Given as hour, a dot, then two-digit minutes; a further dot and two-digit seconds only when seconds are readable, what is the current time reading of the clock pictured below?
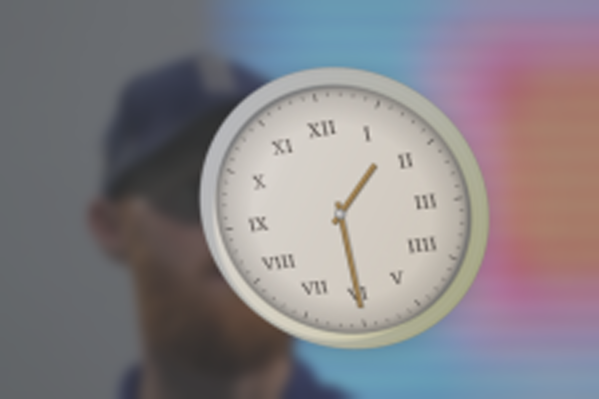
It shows 1.30
